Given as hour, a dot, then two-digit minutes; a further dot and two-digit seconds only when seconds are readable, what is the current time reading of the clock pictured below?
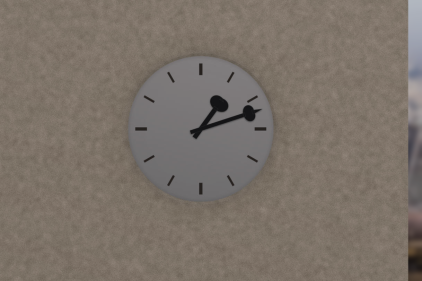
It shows 1.12
